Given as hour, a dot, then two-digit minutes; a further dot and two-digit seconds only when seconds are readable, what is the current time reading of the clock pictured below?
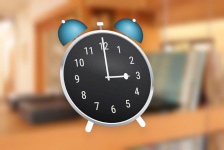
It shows 3.00
